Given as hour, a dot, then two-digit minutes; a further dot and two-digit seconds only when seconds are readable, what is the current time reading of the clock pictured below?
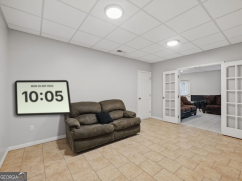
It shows 10.05
